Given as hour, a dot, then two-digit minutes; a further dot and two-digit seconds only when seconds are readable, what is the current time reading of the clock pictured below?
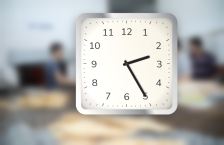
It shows 2.25
